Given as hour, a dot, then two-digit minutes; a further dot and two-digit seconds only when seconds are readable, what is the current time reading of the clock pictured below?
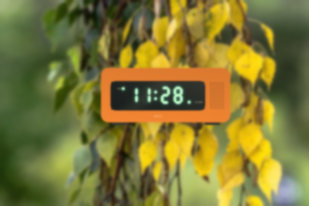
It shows 11.28
